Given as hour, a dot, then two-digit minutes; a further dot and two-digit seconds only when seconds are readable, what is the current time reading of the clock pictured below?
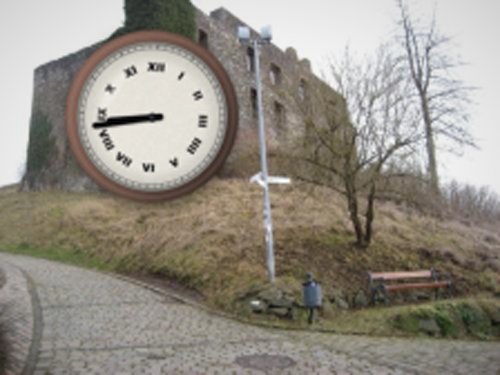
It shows 8.43
